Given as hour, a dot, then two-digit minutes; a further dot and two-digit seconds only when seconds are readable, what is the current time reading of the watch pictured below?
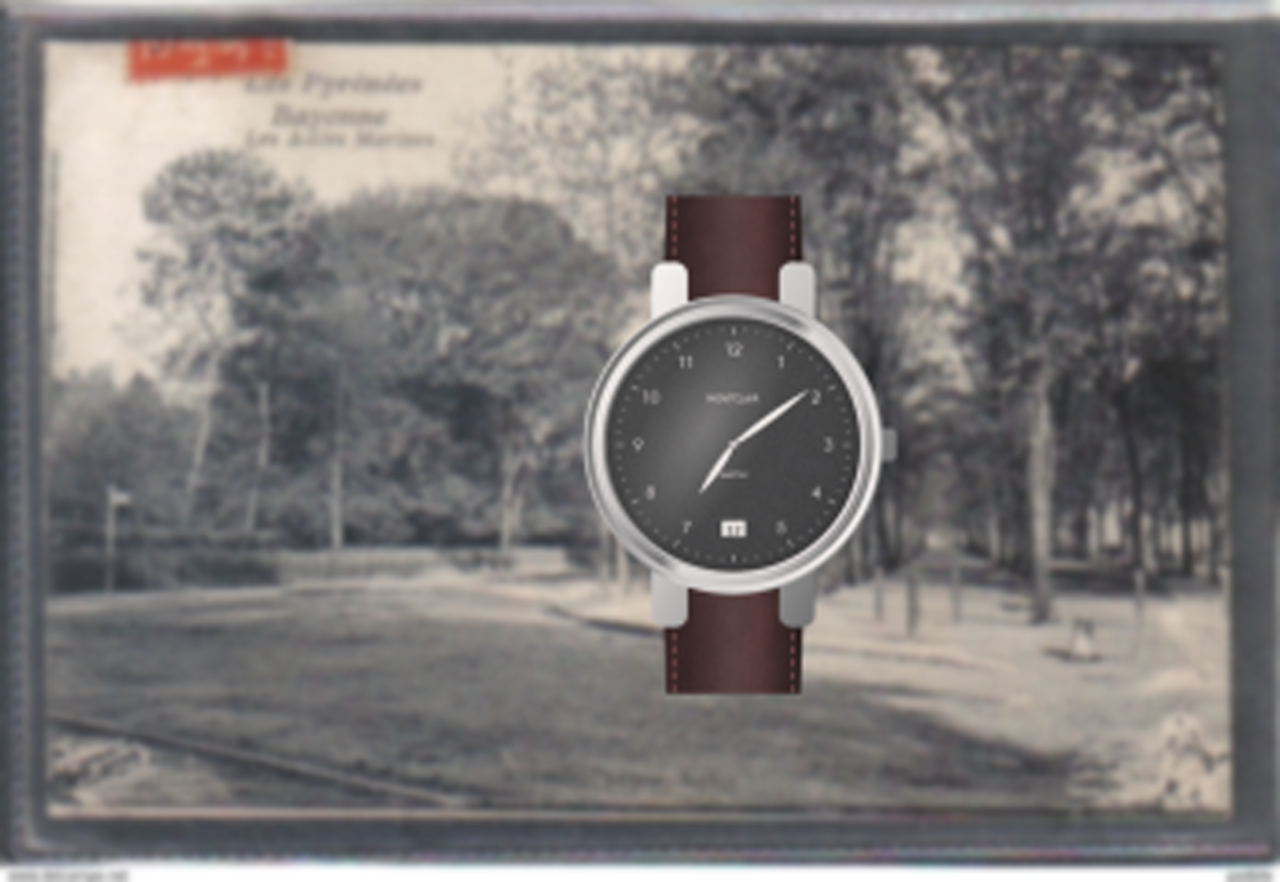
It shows 7.09
